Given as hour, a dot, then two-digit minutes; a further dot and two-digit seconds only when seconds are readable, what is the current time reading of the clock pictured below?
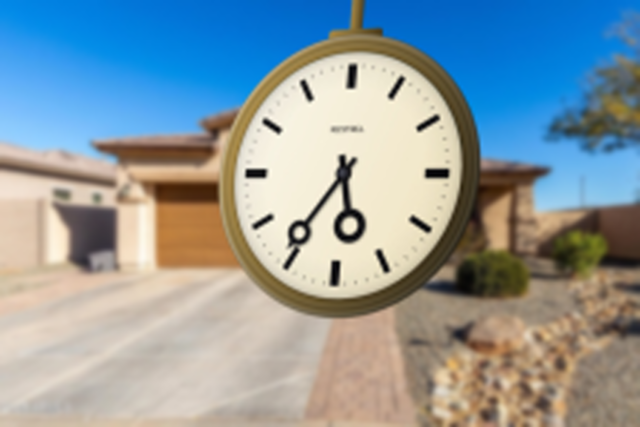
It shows 5.36
